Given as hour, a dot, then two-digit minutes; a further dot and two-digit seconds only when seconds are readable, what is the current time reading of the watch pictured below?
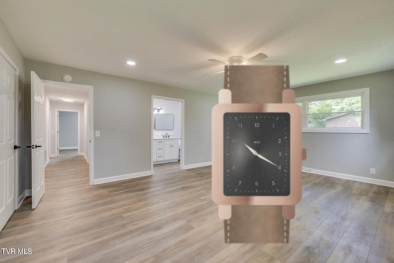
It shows 10.20
